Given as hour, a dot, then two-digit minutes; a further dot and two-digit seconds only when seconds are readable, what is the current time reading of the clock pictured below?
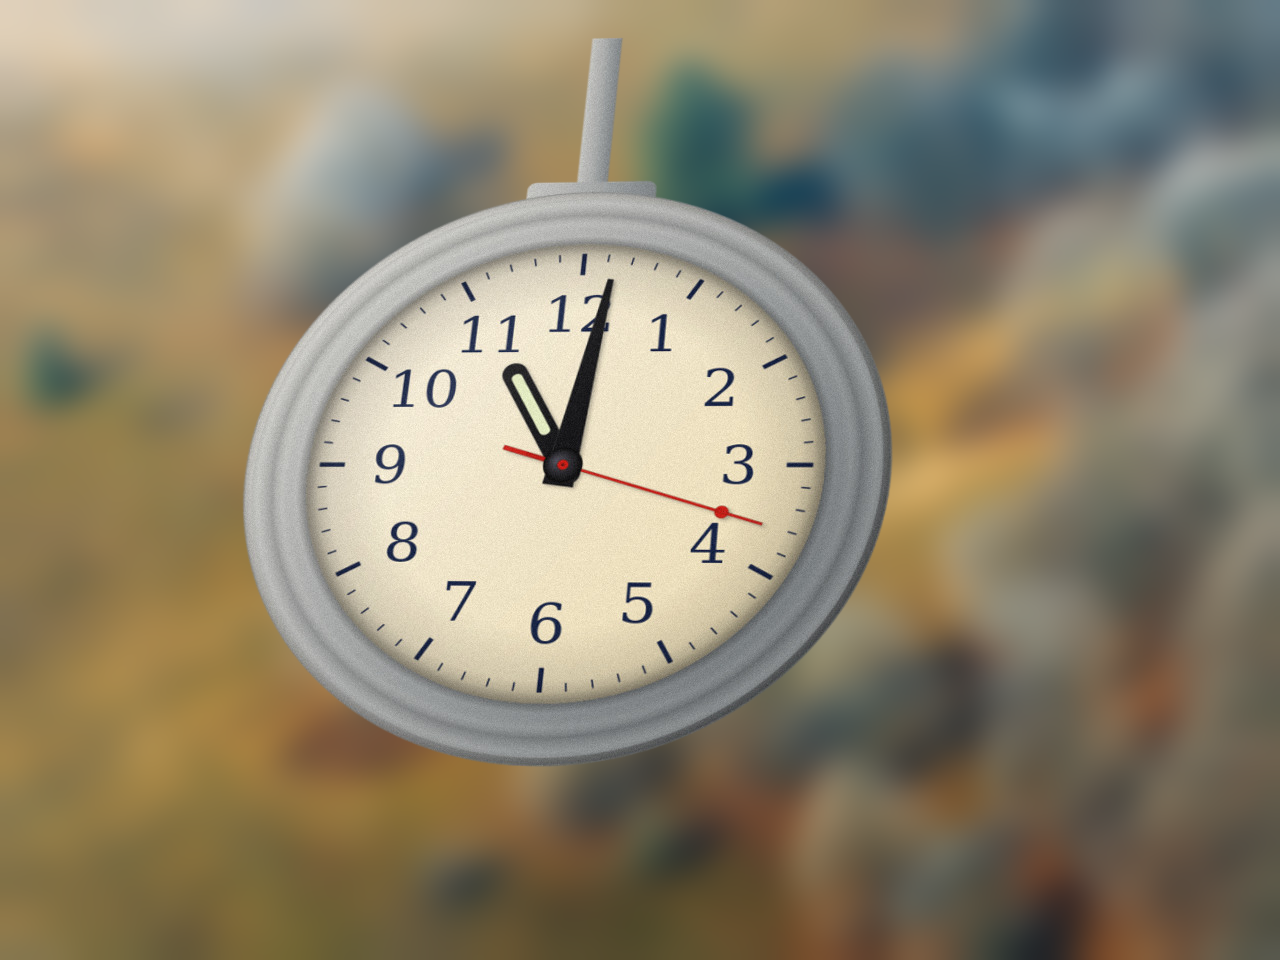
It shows 11.01.18
